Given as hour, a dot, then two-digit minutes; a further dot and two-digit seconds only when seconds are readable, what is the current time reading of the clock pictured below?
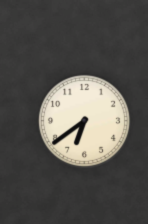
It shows 6.39
